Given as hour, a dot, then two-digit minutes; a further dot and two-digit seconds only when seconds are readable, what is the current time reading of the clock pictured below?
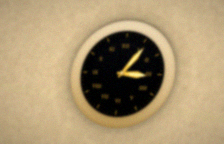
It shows 3.06
